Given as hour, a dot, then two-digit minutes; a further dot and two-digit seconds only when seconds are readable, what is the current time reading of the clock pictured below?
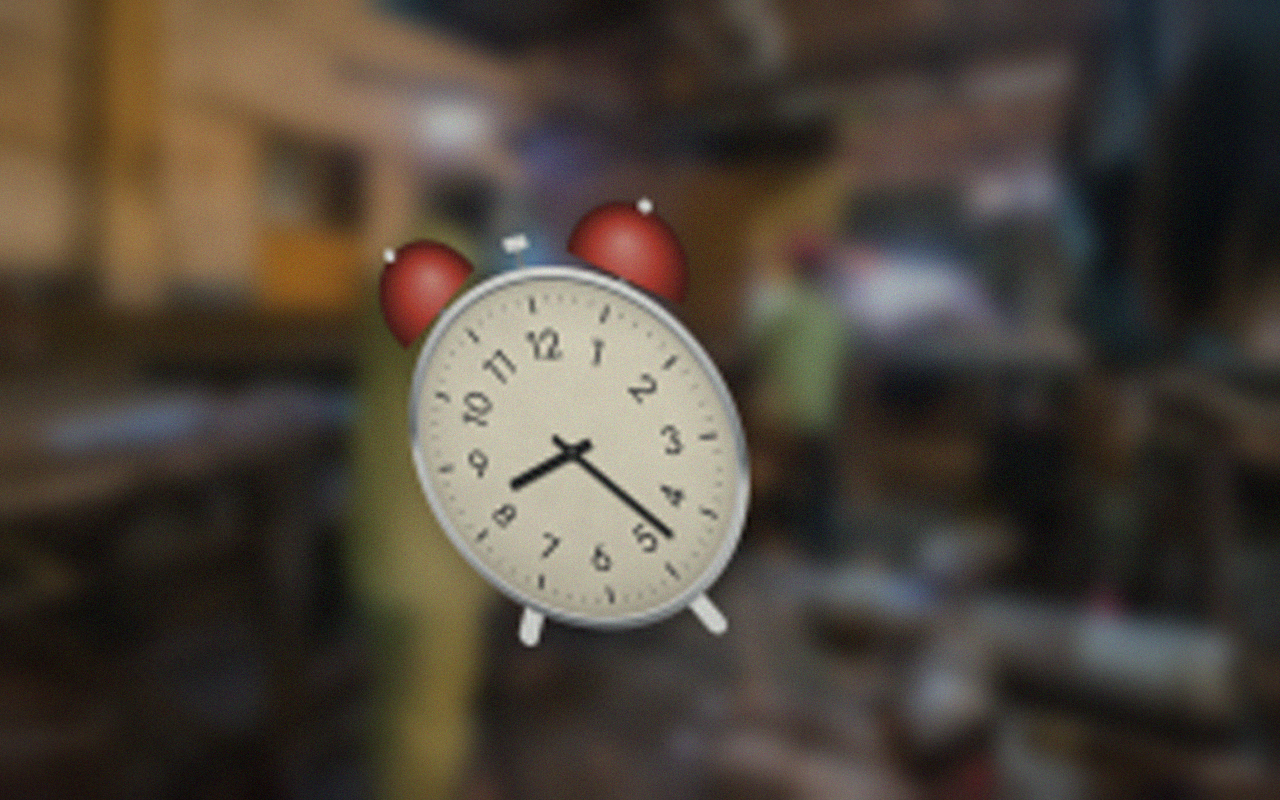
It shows 8.23
